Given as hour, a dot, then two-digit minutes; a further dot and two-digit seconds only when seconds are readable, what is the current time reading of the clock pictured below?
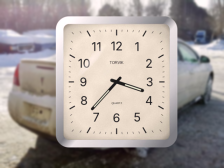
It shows 3.37
